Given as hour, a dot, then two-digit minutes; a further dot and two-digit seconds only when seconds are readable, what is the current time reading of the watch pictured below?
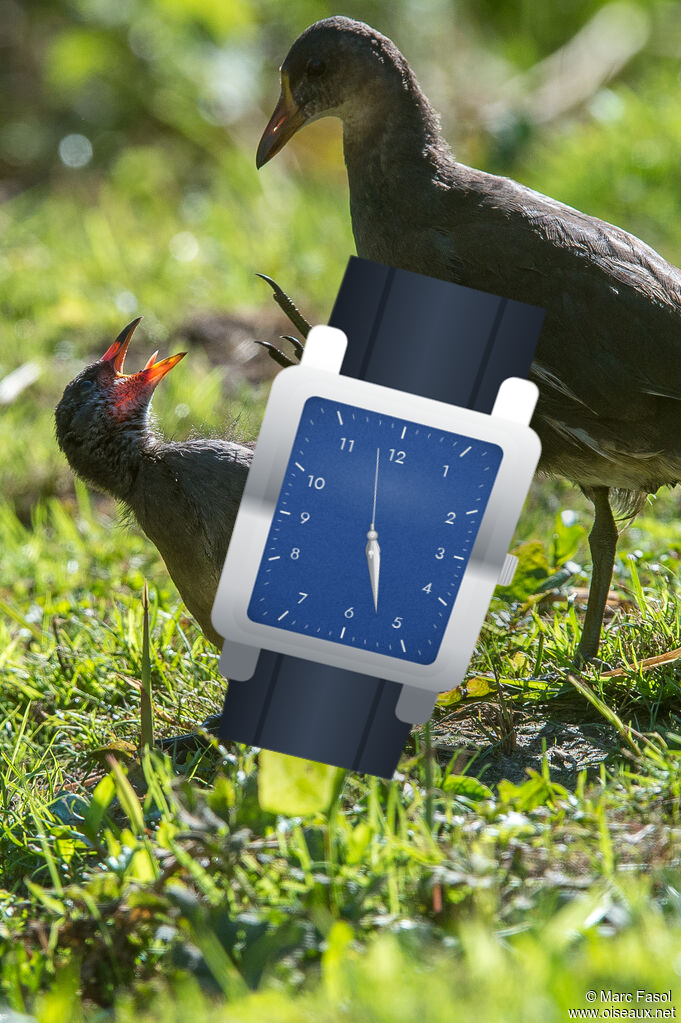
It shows 5.26.58
